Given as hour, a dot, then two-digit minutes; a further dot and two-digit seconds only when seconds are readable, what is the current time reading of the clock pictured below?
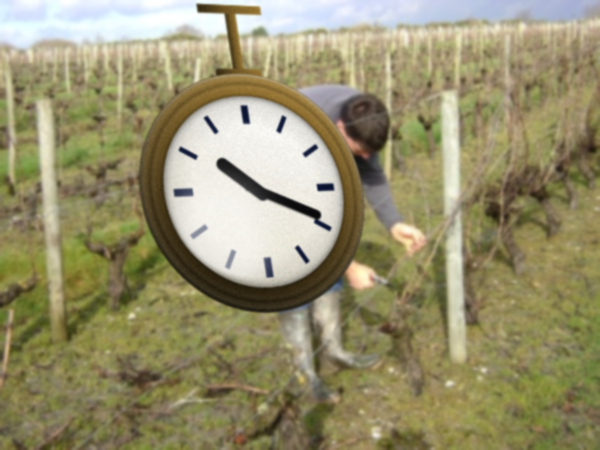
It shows 10.19
